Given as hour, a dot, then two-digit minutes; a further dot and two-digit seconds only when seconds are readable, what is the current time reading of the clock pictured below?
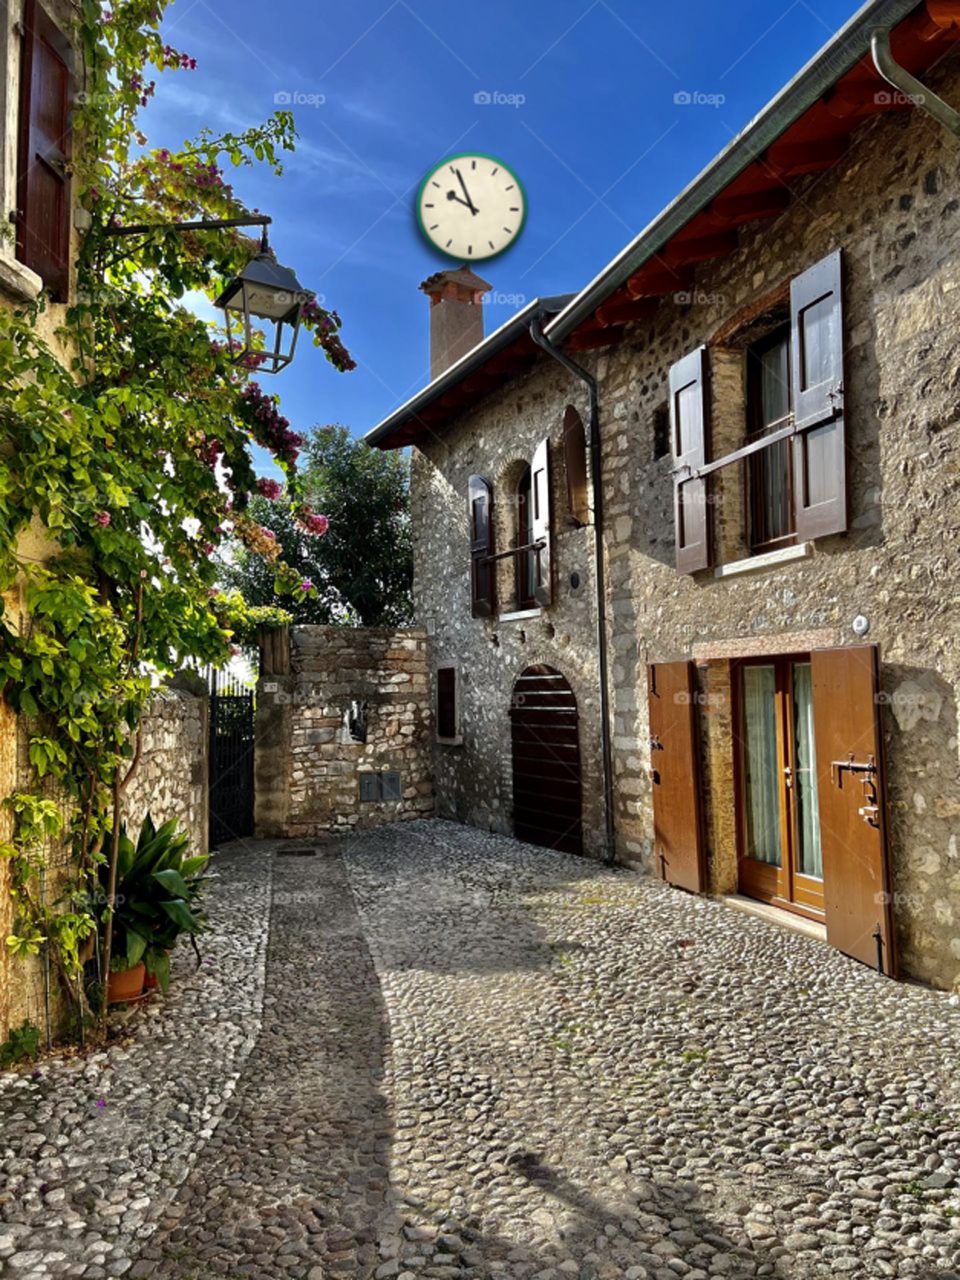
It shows 9.56
